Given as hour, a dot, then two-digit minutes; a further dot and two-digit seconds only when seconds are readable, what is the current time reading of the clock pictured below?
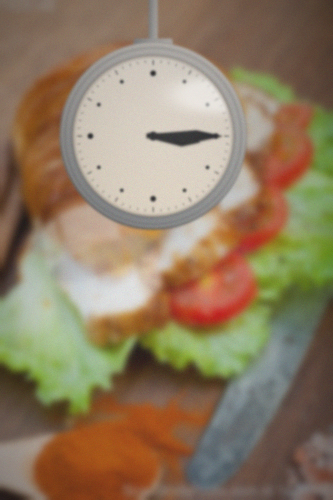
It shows 3.15
